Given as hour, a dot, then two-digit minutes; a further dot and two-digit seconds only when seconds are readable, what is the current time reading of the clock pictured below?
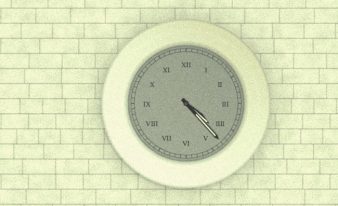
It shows 4.23
